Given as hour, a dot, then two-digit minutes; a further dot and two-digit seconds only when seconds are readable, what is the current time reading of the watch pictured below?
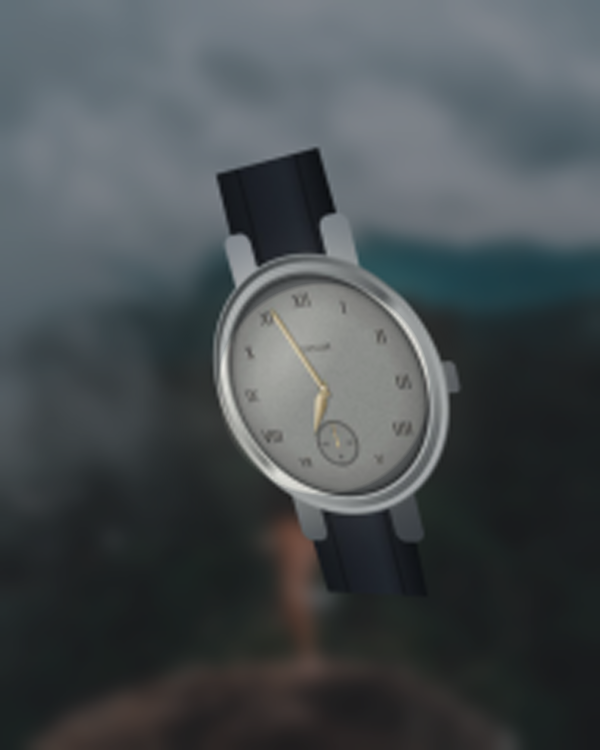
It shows 6.56
